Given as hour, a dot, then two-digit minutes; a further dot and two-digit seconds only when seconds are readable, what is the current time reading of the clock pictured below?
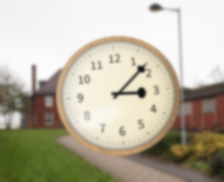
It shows 3.08
